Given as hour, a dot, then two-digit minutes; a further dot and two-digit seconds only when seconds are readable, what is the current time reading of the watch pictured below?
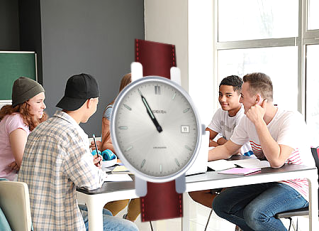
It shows 10.55
